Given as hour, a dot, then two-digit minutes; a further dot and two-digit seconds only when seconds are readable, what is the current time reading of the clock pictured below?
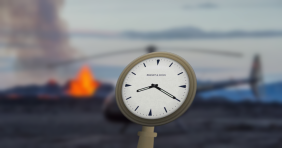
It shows 8.20
